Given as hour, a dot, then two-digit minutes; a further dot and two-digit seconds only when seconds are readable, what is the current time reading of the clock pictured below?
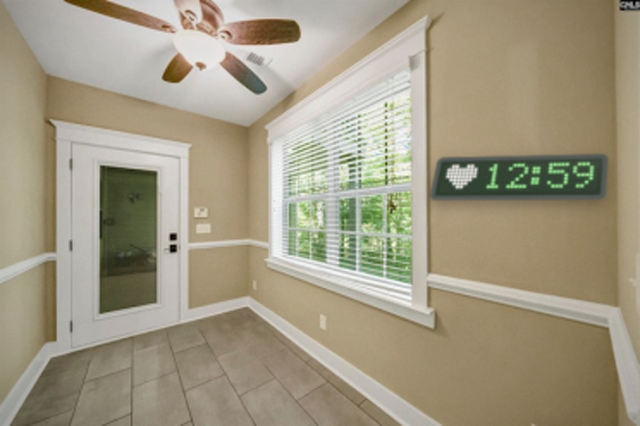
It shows 12.59
